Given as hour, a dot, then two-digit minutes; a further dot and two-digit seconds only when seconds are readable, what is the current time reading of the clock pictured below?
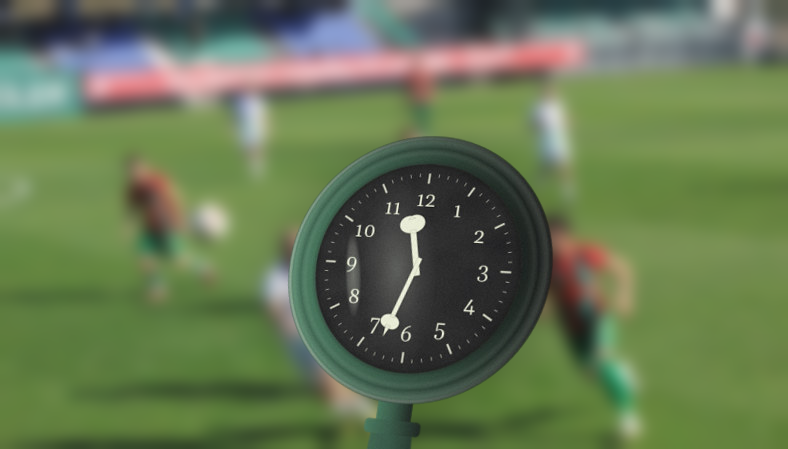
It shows 11.33
